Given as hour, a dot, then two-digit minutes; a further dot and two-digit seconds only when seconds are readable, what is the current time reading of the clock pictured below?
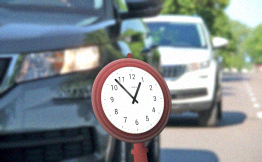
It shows 12.53
